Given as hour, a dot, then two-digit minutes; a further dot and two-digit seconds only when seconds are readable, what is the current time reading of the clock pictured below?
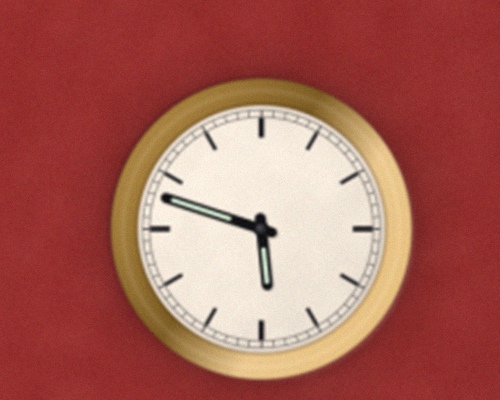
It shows 5.48
